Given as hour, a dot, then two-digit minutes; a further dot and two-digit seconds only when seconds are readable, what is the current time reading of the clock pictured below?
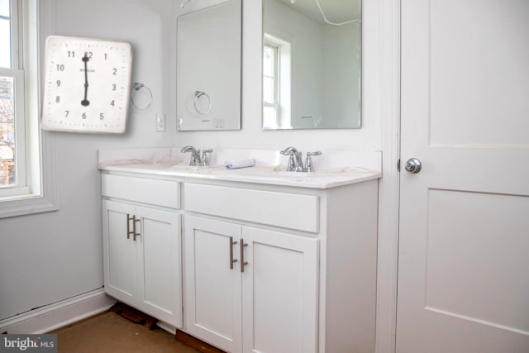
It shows 5.59
